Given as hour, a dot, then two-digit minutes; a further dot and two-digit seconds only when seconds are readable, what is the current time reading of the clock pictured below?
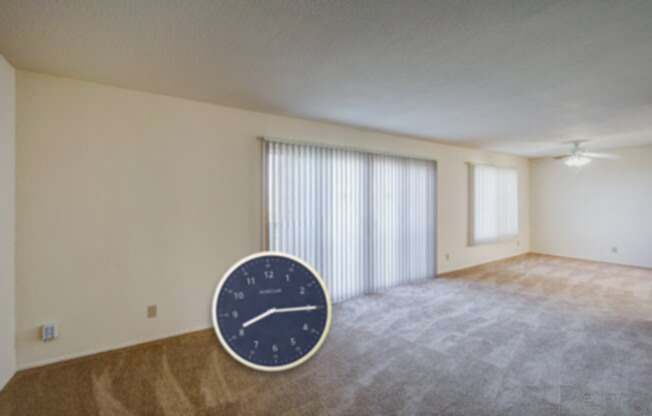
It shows 8.15
